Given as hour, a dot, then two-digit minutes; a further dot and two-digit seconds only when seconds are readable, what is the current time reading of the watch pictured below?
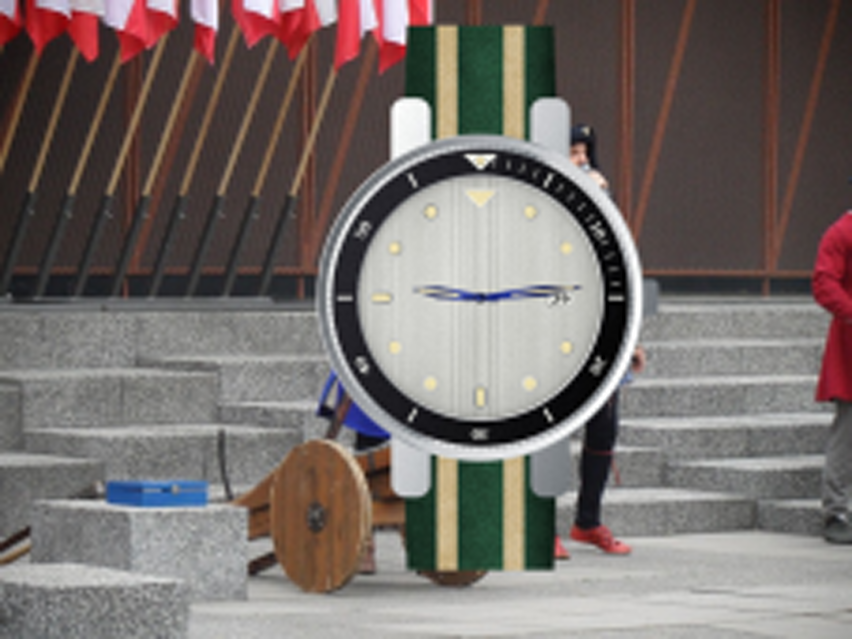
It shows 9.14
